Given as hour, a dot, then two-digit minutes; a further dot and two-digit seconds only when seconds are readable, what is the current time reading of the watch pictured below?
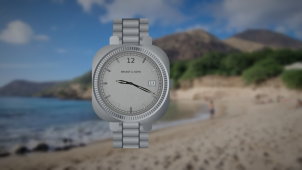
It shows 9.19
